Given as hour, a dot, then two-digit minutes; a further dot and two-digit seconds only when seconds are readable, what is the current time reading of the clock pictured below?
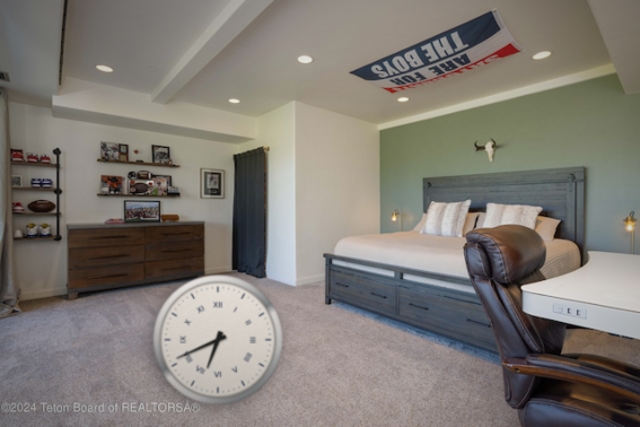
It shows 6.41
